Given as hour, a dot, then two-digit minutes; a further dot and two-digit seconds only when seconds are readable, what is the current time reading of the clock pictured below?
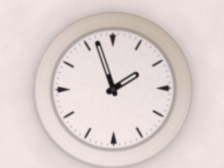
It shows 1.57
